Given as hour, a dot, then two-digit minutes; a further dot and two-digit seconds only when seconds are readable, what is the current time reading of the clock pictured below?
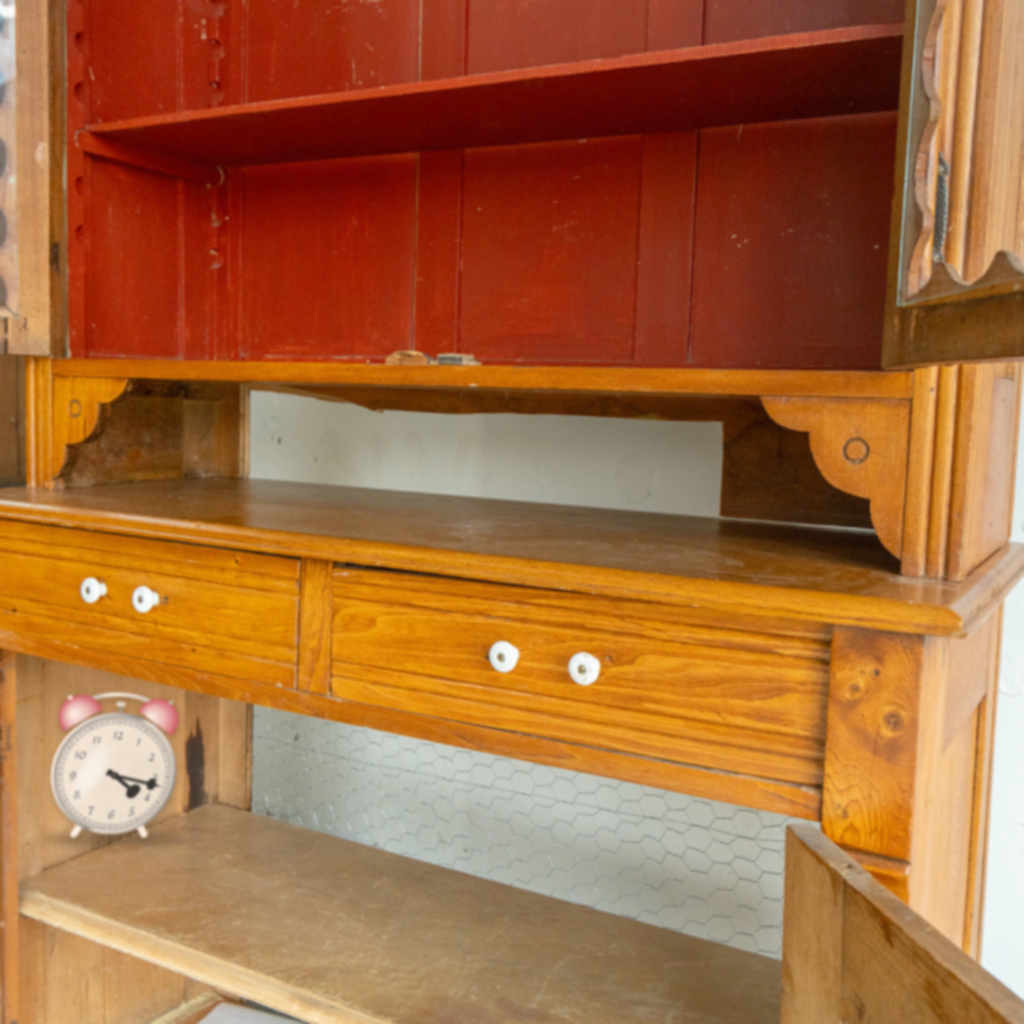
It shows 4.17
